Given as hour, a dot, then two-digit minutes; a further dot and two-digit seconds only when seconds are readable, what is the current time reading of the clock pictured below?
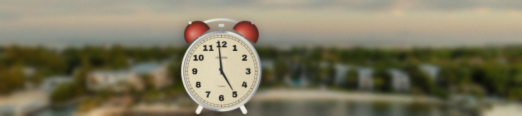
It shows 4.59
